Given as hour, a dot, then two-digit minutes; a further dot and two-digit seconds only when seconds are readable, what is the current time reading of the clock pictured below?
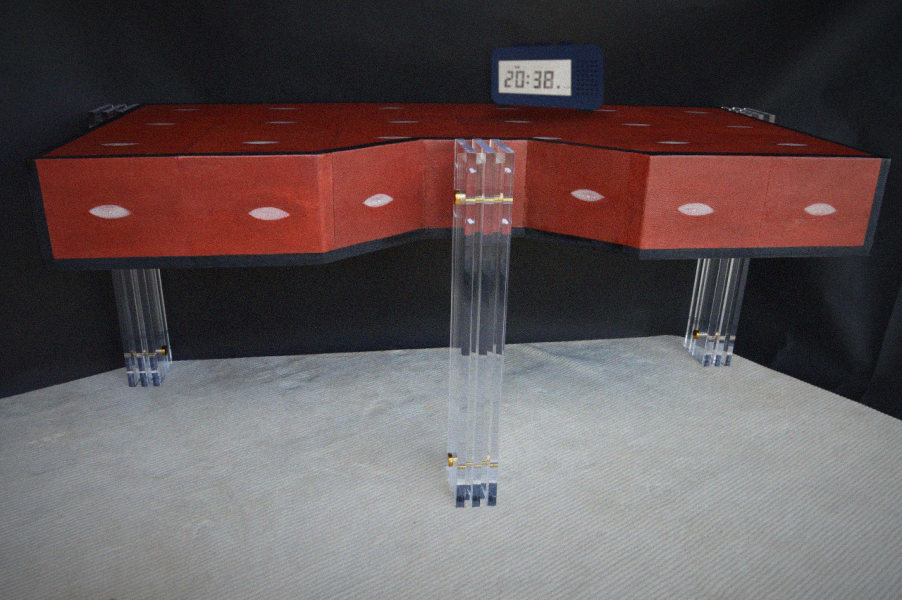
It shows 20.38
